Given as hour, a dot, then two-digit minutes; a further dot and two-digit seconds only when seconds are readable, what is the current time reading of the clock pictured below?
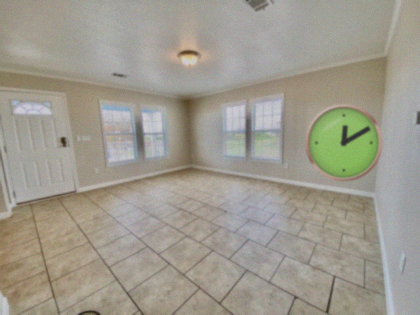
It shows 12.10
